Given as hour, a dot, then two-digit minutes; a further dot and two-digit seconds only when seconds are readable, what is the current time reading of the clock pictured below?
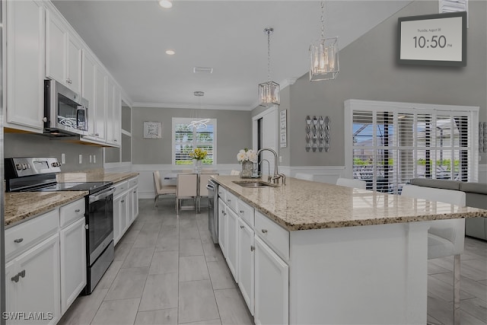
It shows 10.50
